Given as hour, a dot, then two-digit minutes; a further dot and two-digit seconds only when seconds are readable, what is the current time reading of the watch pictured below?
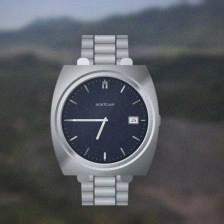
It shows 6.45
